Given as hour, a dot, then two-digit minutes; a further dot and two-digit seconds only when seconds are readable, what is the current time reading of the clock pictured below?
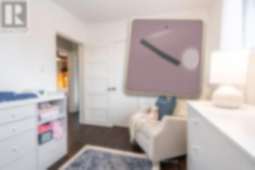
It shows 3.50
